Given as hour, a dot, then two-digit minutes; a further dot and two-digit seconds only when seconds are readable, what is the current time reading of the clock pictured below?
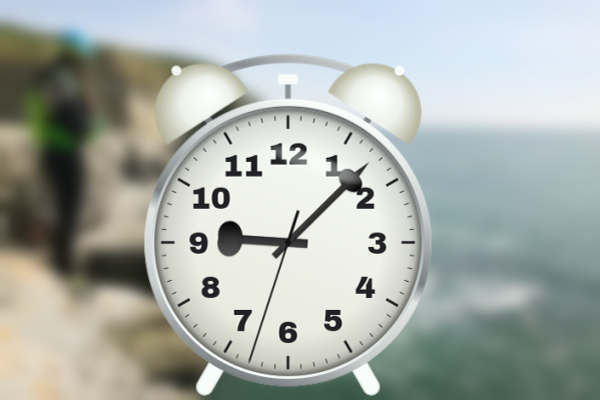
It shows 9.07.33
